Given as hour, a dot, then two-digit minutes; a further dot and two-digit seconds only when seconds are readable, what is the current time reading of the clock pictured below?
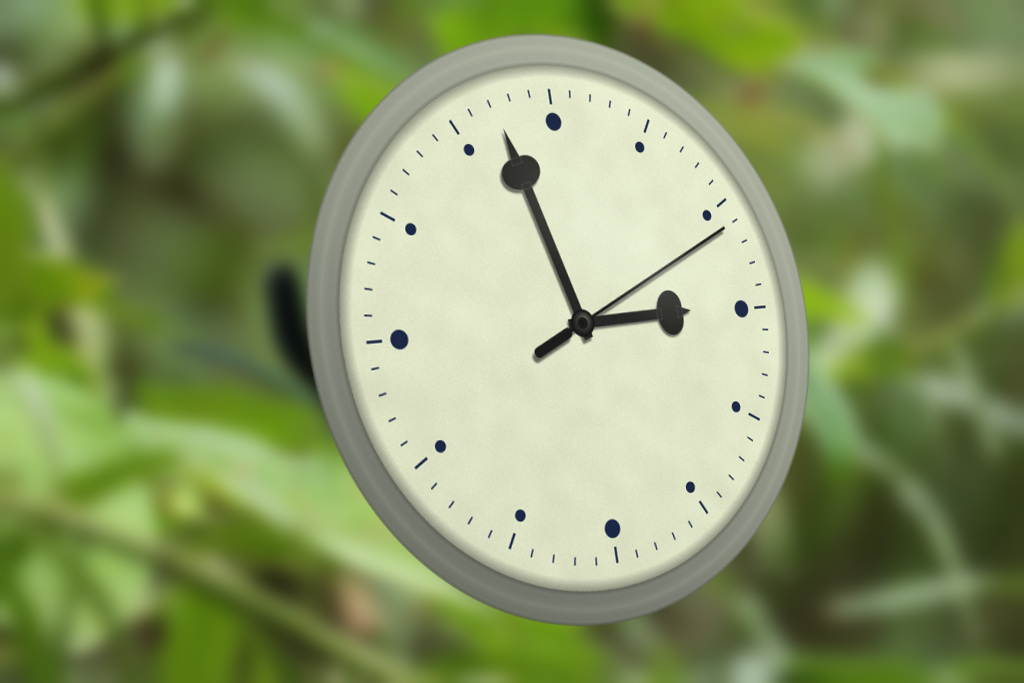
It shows 2.57.11
